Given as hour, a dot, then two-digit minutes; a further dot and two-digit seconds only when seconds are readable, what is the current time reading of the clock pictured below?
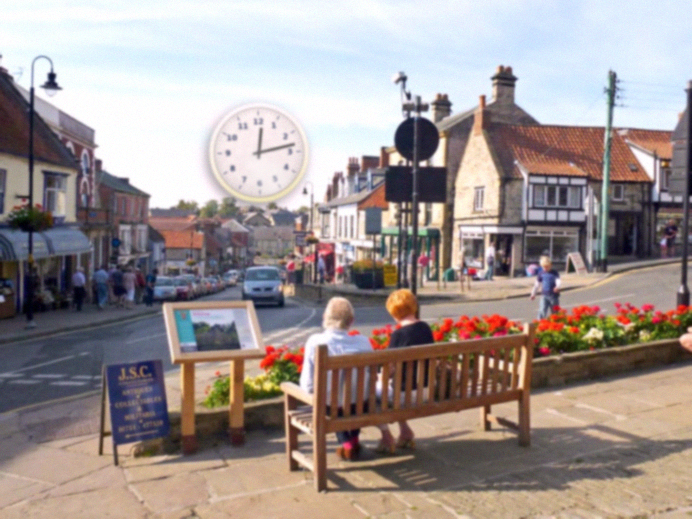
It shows 12.13
